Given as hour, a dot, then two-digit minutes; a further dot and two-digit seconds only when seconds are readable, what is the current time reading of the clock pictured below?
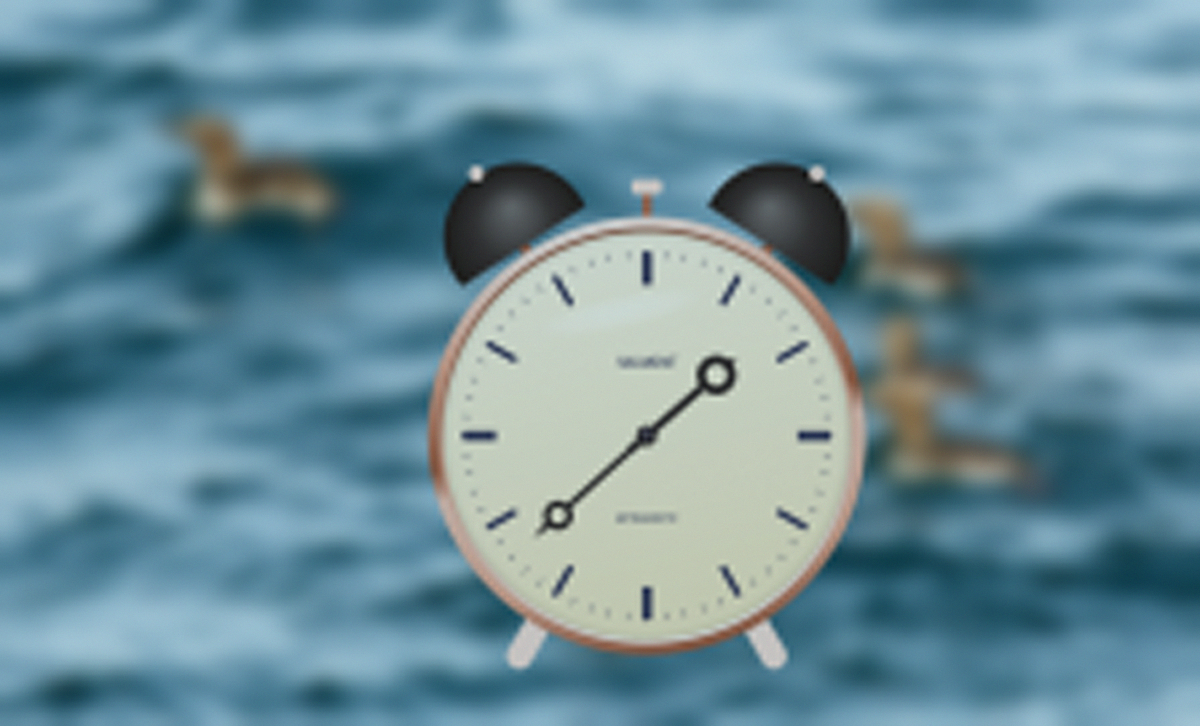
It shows 1.38
